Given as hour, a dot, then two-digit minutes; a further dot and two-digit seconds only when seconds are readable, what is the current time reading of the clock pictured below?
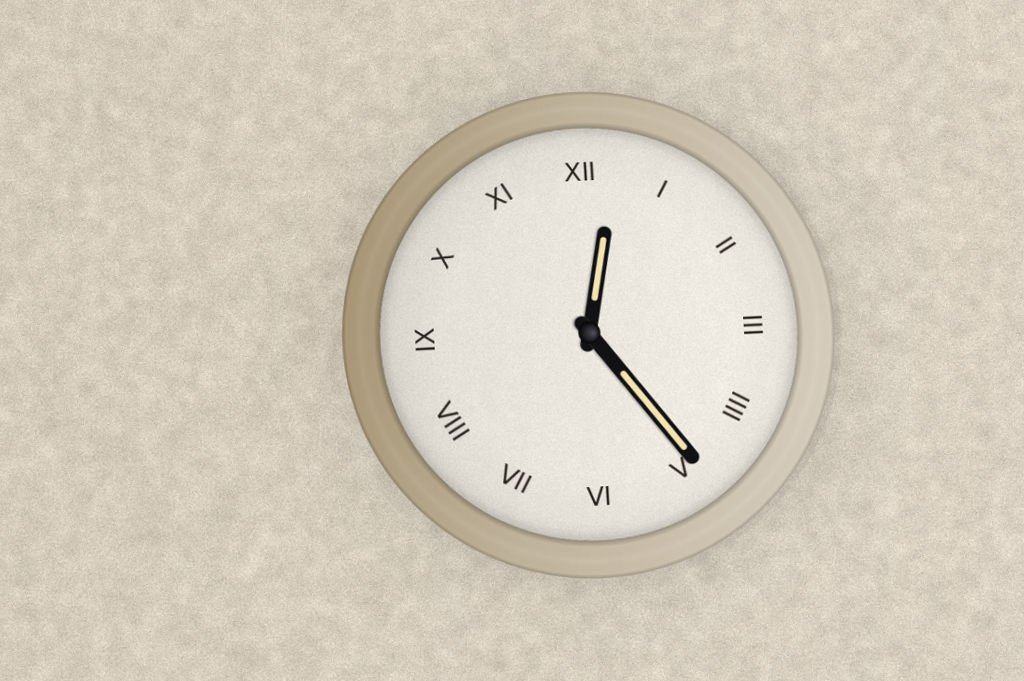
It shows 12.24
